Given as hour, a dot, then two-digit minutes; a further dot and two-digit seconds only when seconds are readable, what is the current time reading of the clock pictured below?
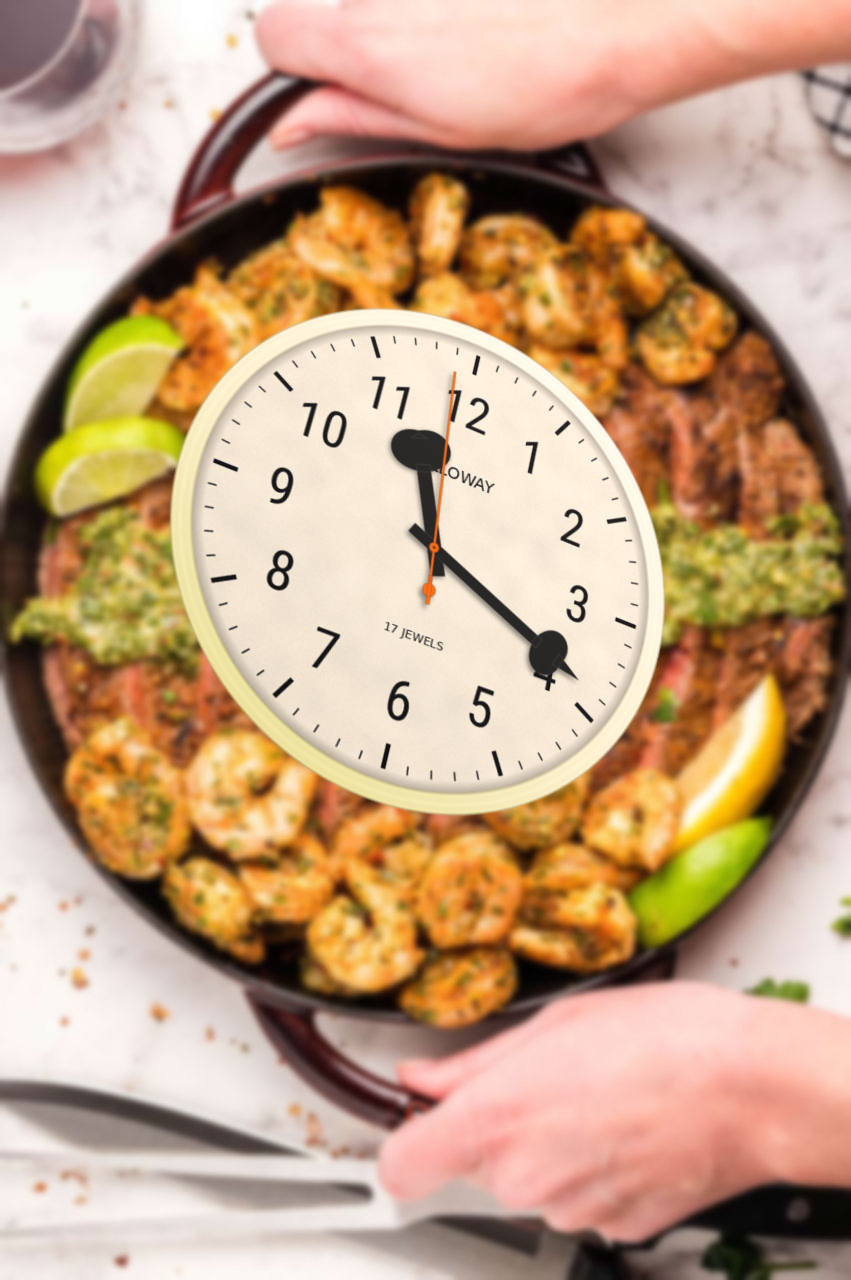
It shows 11.18.59
